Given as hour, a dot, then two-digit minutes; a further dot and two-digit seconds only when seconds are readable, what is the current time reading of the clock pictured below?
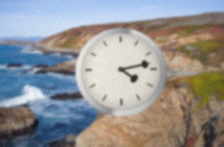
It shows 4.13
